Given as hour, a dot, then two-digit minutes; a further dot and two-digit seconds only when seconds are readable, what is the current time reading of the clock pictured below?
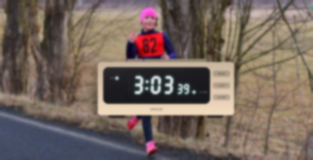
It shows 3.03
